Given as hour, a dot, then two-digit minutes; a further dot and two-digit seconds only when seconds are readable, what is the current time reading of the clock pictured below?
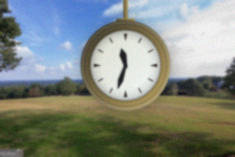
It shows 11.33
